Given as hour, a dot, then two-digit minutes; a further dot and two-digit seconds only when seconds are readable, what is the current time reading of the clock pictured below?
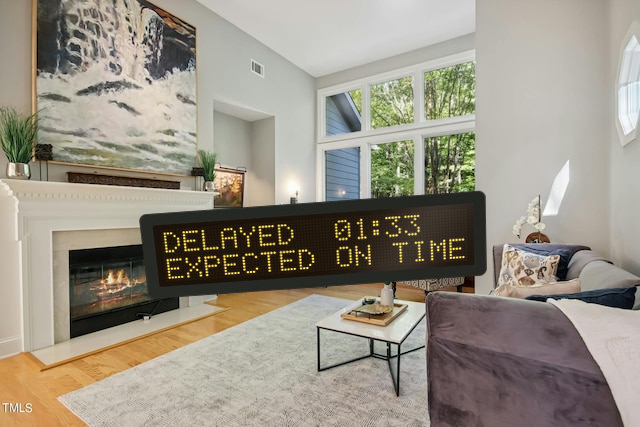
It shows 1.33
